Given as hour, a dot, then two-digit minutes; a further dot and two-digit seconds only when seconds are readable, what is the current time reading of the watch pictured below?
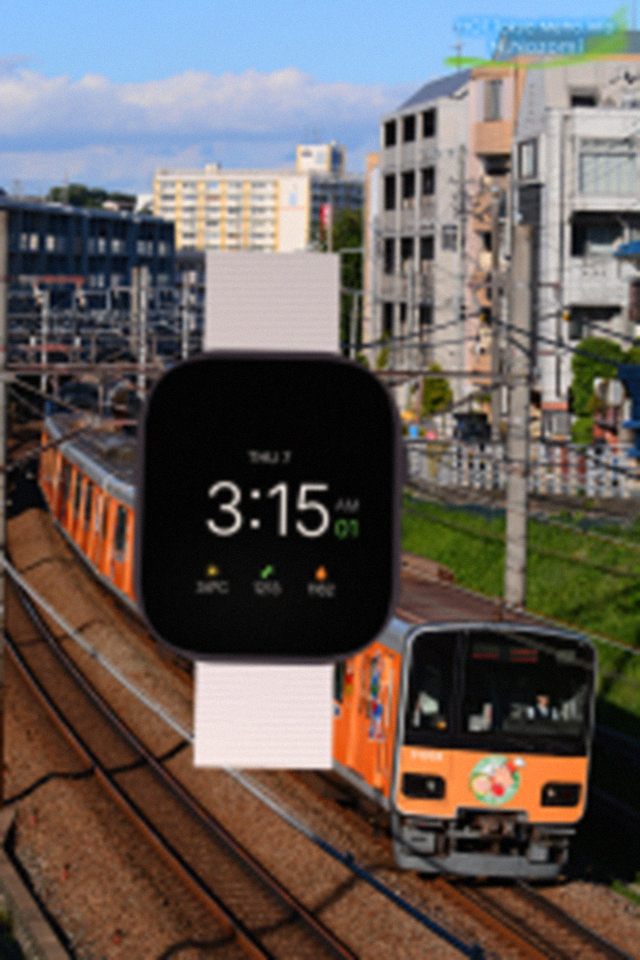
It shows 3.15
